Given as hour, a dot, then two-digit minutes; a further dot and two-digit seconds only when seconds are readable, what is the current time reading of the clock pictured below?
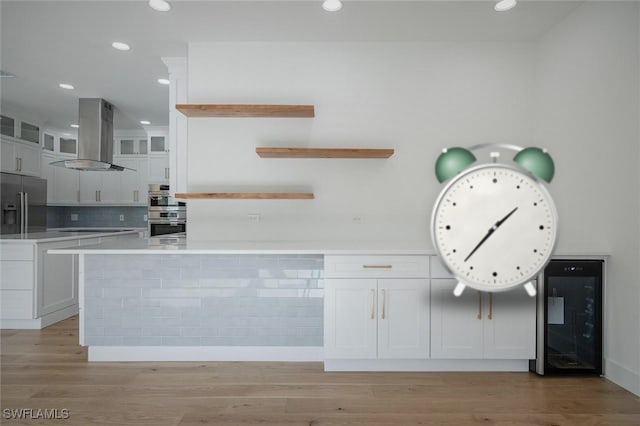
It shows 1.37
